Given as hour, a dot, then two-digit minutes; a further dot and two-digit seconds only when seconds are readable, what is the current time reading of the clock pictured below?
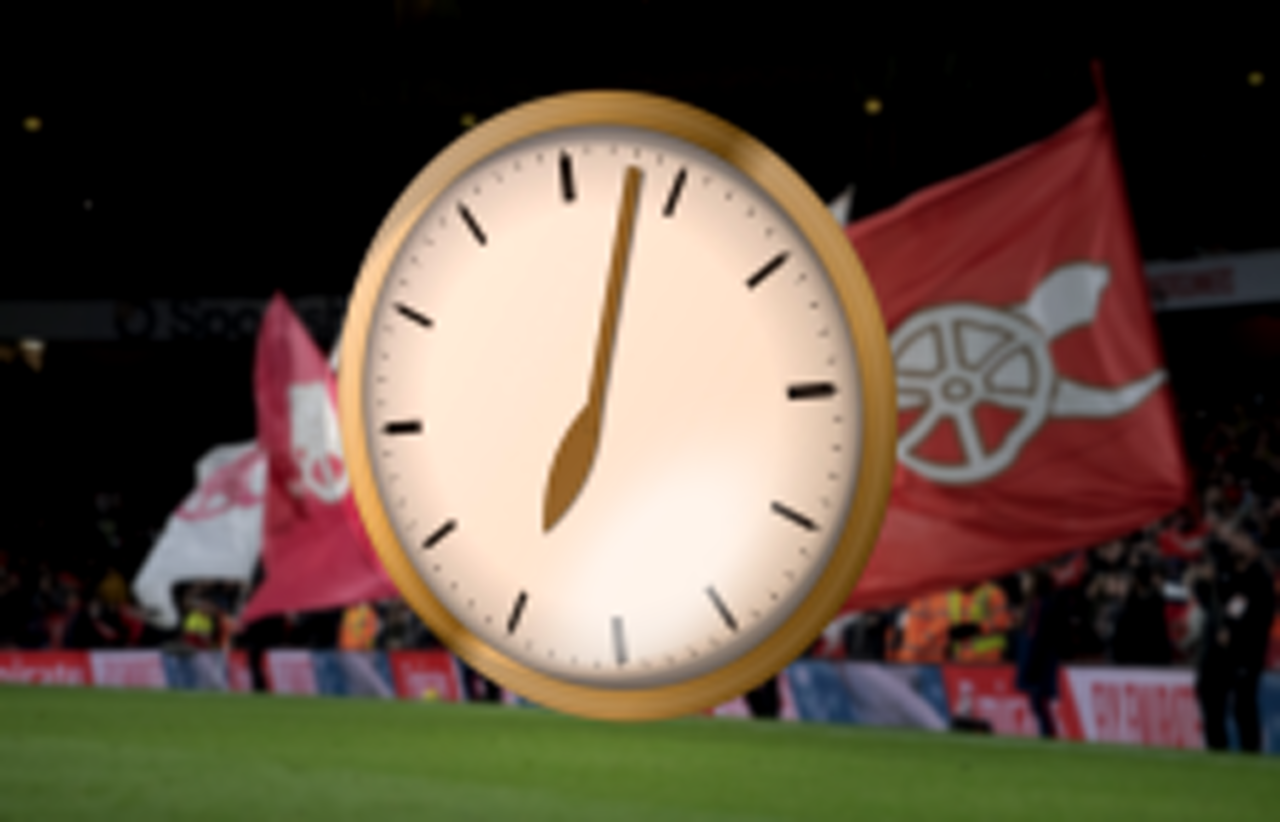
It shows 7.03
